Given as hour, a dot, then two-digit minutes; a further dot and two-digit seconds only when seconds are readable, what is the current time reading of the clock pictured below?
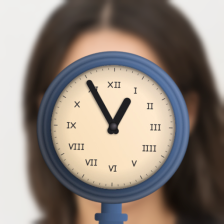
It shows 12.55
